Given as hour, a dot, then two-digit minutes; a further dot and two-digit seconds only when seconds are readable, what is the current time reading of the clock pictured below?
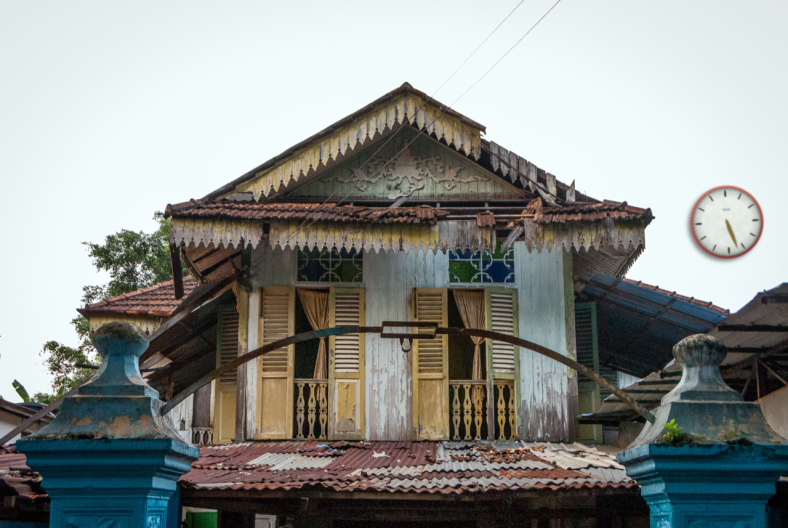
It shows 5.27
